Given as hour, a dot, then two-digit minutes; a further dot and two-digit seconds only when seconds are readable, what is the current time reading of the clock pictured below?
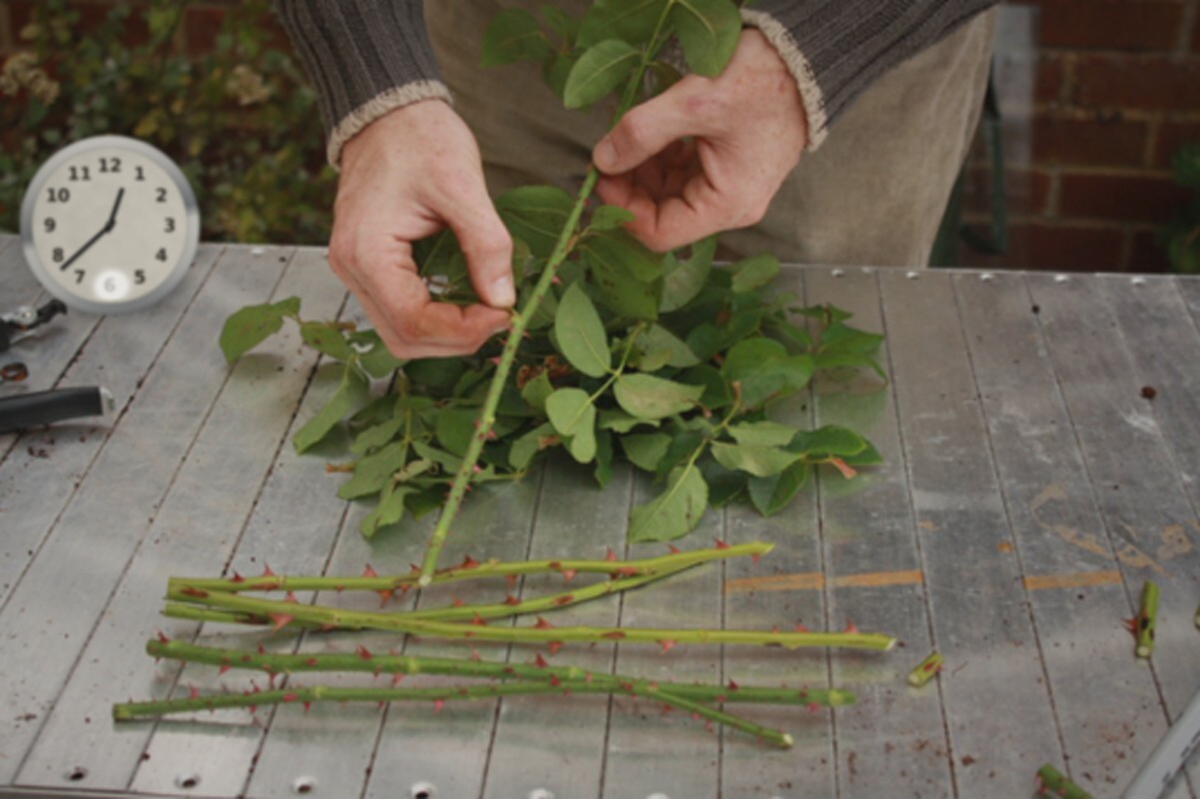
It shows 12.38
